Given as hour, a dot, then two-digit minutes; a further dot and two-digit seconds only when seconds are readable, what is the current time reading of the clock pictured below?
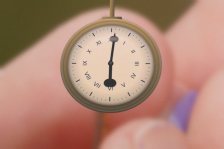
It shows 6.01
